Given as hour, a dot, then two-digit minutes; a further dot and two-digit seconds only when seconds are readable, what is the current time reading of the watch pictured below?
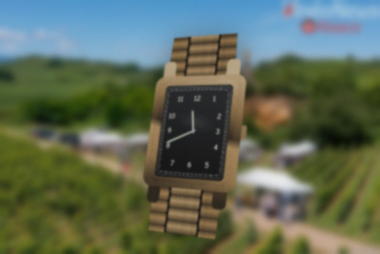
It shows 11.41
